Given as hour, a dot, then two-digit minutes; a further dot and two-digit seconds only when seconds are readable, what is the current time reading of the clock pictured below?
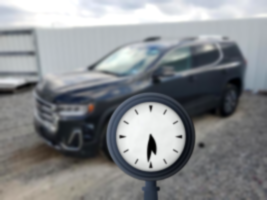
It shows 5.31
